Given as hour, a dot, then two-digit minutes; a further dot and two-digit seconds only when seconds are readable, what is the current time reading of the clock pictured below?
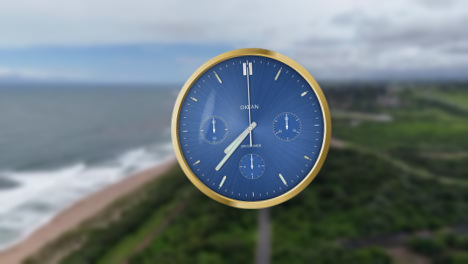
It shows 7.37
